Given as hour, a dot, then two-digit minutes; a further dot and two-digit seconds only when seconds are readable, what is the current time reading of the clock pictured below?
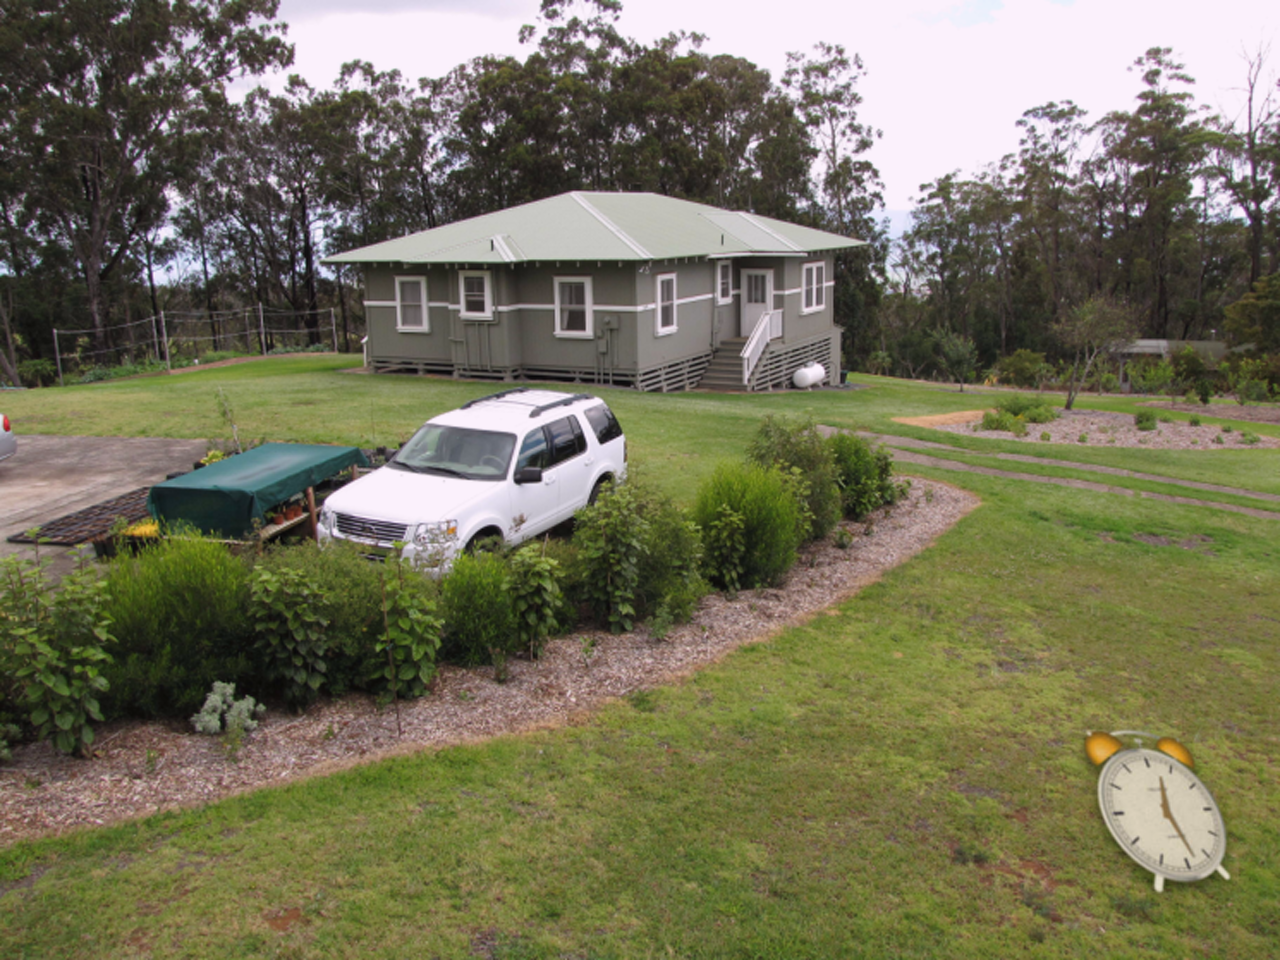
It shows 12.28
